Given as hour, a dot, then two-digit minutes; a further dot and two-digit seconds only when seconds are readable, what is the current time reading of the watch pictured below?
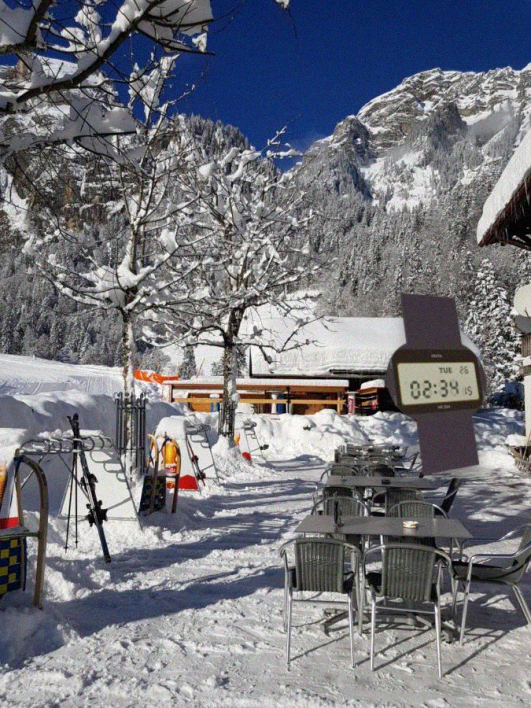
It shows 2.34.15
